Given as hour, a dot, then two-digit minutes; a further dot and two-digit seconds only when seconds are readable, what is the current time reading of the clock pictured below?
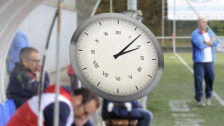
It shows 2.07
